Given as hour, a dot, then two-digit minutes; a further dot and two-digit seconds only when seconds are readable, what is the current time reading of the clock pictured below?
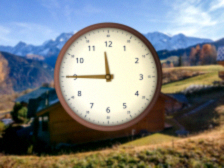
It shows 11.45
